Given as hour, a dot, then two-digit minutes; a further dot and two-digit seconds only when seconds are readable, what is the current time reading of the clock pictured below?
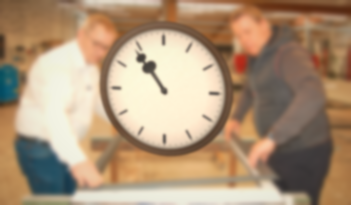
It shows 10.54
